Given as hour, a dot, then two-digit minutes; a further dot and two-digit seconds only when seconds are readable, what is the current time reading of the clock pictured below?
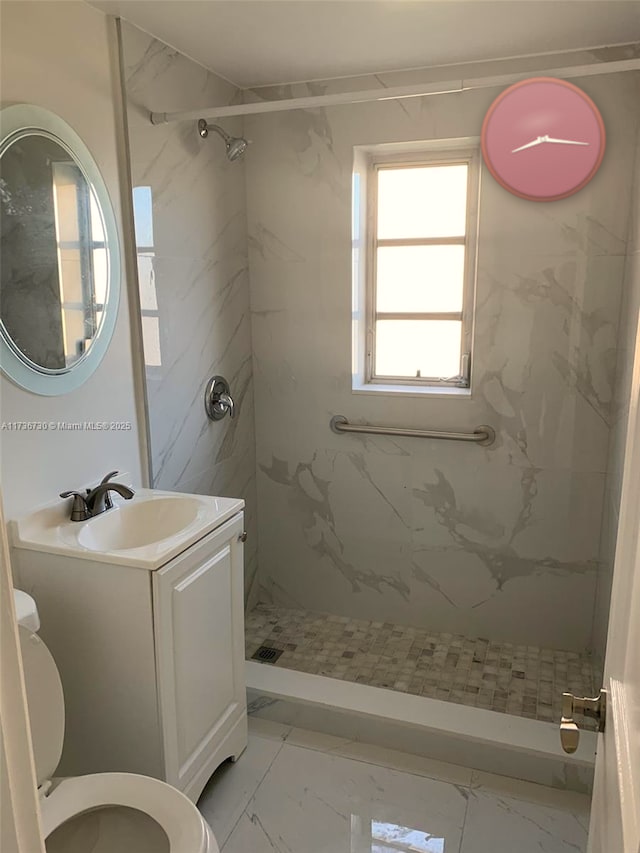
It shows 8.16
